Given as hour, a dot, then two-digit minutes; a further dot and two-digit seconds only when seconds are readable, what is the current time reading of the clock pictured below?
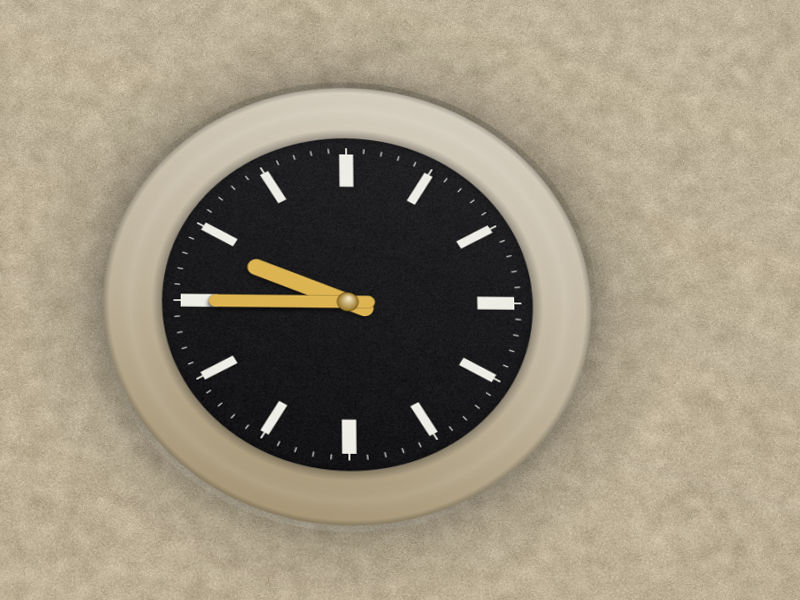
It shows 9.45
